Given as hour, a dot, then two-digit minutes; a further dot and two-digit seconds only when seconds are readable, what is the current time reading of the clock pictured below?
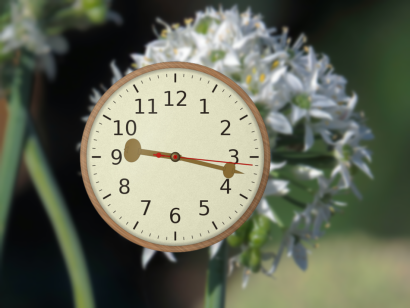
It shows 9.17.16
